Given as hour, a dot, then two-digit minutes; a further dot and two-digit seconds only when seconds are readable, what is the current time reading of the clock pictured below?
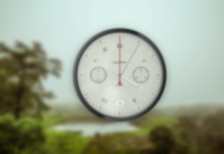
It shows 4.05
